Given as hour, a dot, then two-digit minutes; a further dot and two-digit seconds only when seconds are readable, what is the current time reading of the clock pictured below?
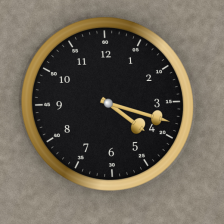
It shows 4.18
